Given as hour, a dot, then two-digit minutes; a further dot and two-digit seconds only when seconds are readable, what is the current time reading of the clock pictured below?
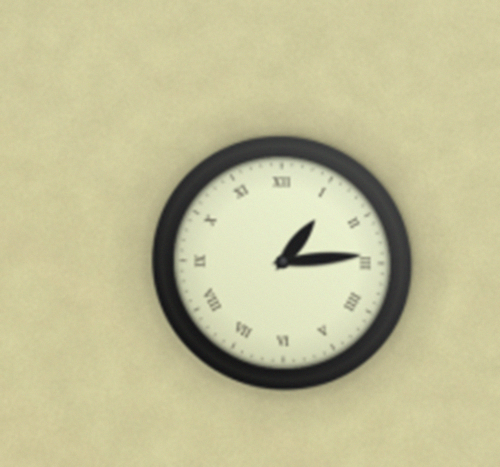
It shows 1.14
